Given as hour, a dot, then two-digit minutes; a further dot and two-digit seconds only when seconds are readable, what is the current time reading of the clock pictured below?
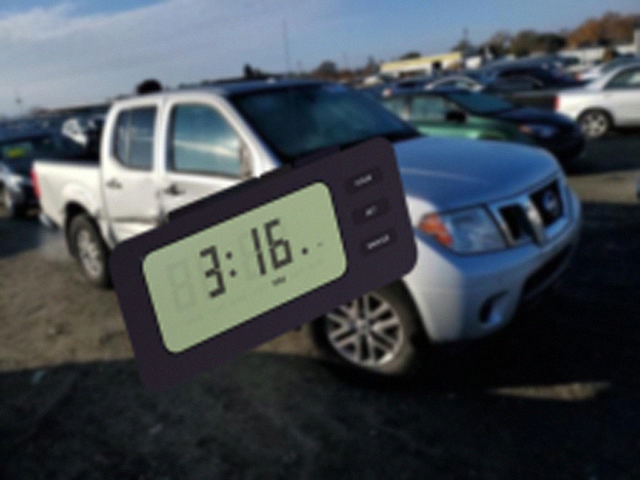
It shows 3.16
